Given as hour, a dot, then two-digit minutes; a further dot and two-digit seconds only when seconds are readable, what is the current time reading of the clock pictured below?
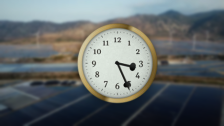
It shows 3.26
